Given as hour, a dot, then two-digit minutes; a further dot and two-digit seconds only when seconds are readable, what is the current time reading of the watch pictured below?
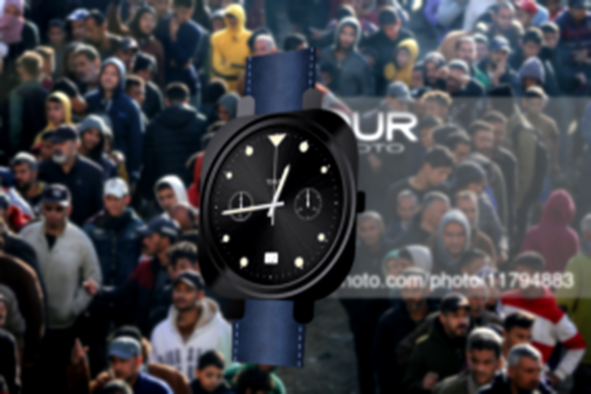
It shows 12.44
